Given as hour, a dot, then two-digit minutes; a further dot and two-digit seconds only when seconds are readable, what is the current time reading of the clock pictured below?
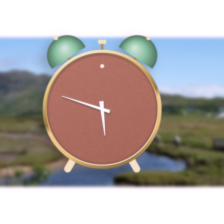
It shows 5.48
